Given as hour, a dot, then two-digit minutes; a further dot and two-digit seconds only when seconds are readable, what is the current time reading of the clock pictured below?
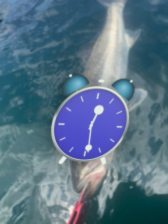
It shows 12.29
